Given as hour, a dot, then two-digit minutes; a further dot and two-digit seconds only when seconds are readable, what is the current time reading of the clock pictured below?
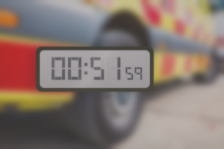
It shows 0.51.59
